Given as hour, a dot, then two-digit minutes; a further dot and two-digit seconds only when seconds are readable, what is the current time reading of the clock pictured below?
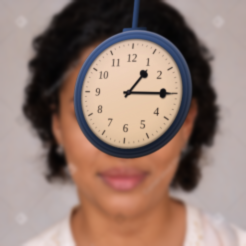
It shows 1.15
